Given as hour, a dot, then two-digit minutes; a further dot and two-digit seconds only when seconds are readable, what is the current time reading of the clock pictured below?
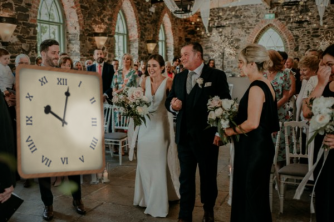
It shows 10.02
